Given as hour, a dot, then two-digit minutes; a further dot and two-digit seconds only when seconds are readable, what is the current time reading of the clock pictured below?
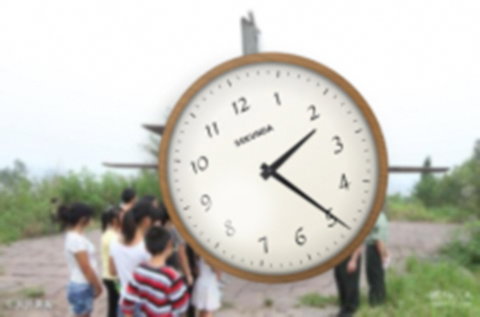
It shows 2.25
